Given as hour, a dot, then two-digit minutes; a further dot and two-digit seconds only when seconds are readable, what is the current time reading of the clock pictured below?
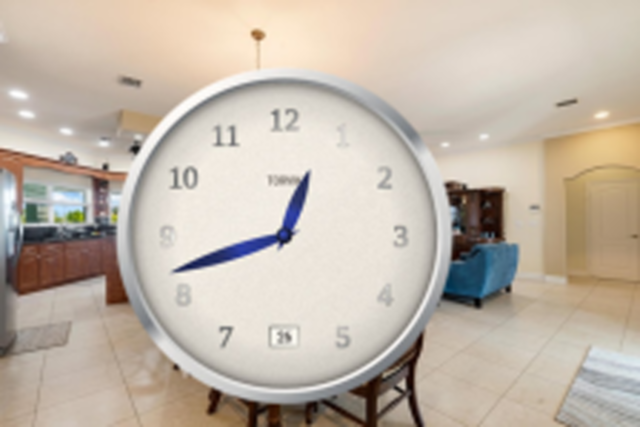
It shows 12.42
